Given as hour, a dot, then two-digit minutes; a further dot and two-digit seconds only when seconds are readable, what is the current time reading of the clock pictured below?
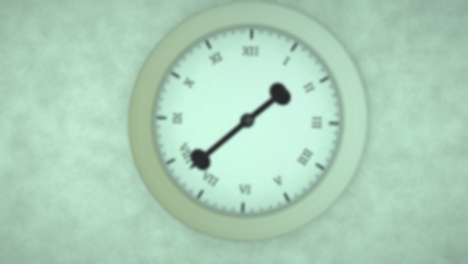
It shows 1.38
